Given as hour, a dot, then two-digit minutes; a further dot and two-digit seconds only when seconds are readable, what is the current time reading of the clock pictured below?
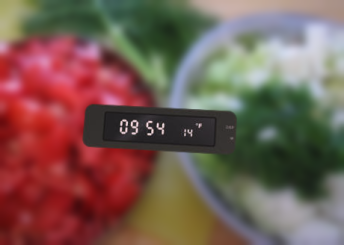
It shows 9.54
